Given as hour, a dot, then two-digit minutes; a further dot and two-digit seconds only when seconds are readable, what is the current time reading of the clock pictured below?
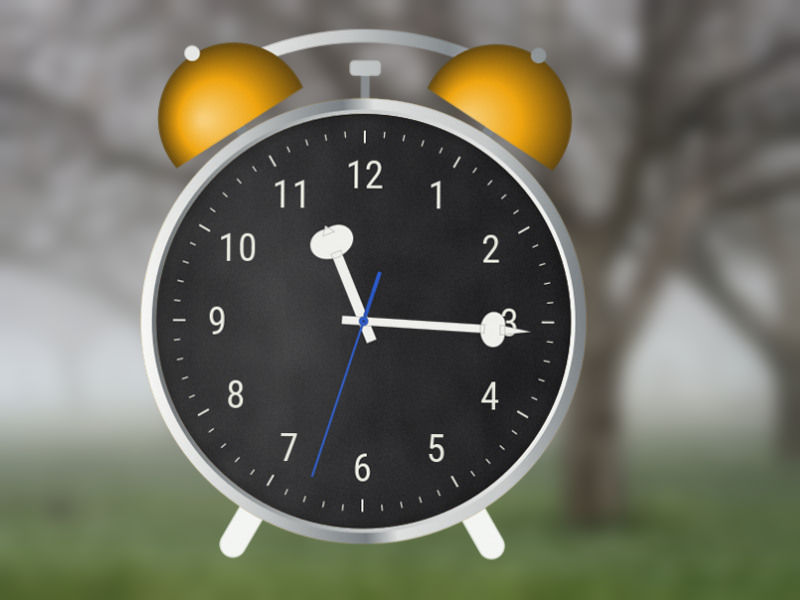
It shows 11.15.33
